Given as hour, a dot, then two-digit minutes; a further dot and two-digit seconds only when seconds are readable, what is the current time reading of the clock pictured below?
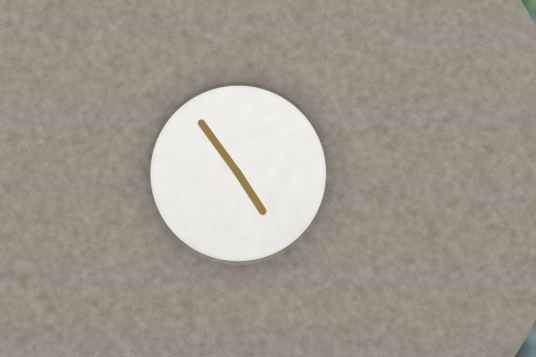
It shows 4.54
